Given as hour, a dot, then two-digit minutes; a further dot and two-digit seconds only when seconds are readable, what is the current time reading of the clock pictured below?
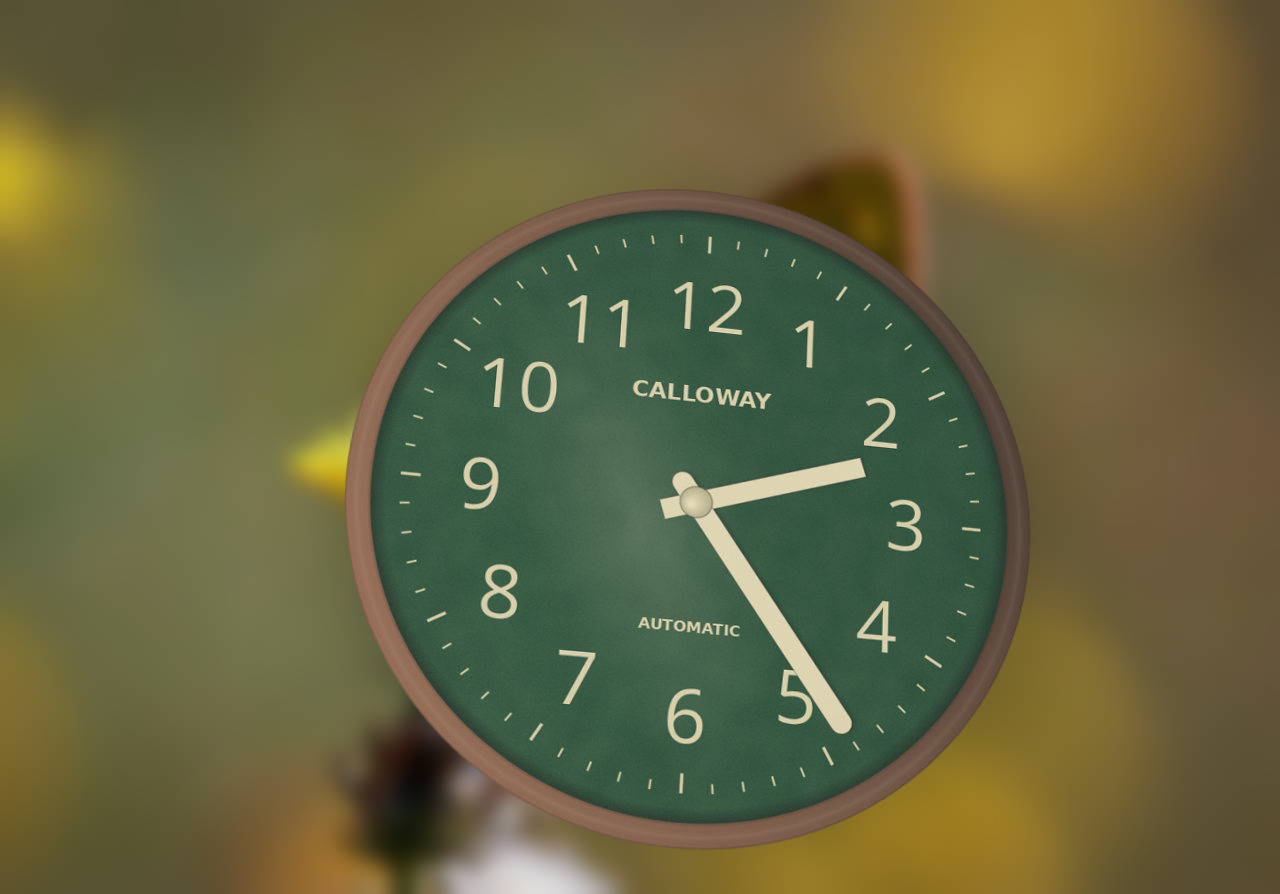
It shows 2.24
